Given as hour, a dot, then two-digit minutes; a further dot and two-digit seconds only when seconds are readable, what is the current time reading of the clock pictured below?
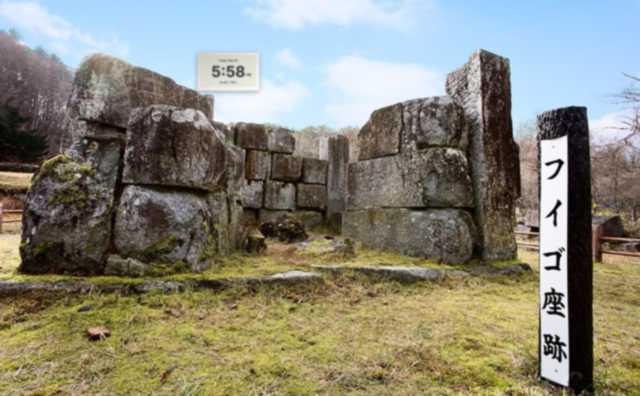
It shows 5.58
